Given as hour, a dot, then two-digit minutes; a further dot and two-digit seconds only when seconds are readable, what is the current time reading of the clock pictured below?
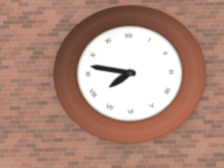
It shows 7.47
